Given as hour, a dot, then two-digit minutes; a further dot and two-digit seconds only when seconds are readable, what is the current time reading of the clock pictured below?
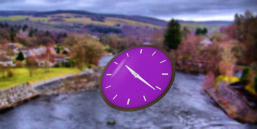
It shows 10.21
